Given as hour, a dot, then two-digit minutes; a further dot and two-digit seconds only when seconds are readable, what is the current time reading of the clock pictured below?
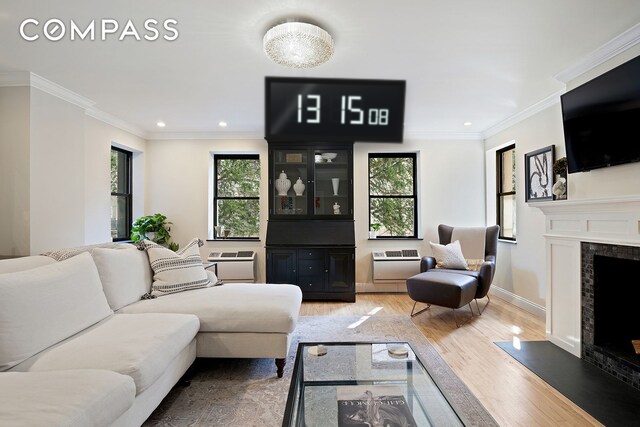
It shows 13.15.08
